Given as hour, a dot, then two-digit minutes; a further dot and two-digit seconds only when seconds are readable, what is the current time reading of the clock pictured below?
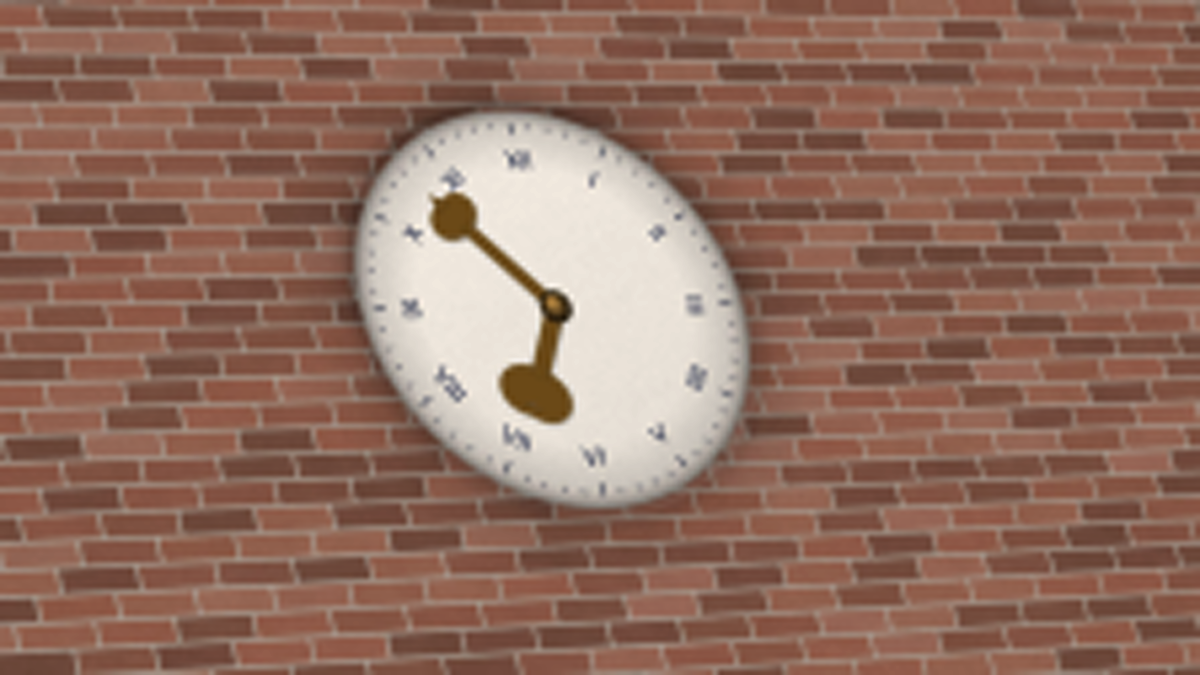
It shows 6.53
